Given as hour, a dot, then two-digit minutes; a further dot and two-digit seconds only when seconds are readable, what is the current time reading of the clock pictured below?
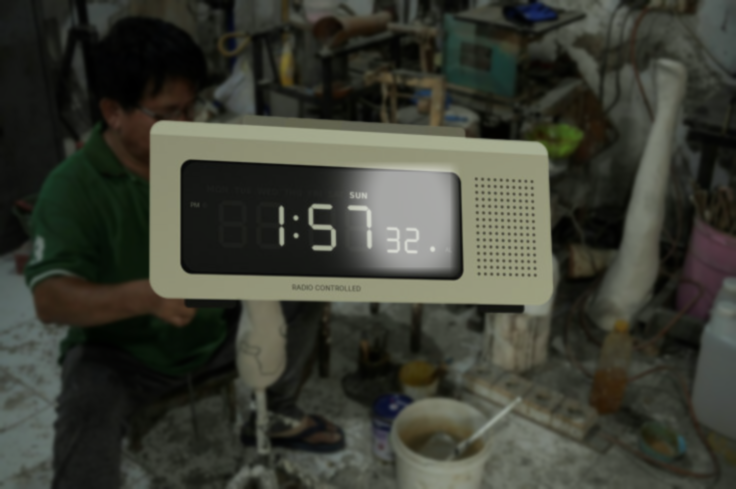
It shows 1.57.32
